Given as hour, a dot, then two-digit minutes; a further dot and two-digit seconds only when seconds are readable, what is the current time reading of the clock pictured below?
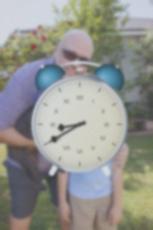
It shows 8.40
